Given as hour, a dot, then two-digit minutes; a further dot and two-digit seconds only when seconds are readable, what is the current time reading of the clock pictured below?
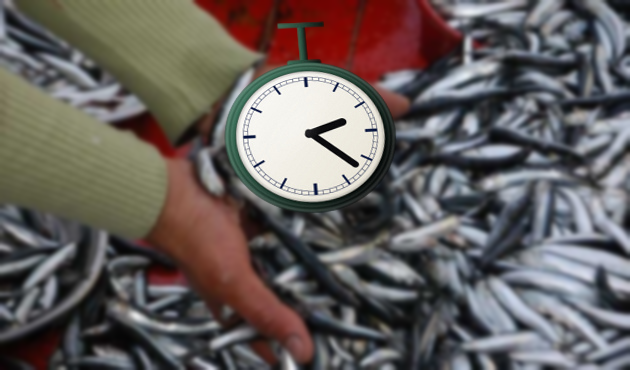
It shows 2.22
